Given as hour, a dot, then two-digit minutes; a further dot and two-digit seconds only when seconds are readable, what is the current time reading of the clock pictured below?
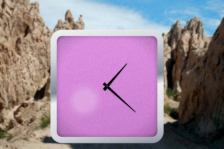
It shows 1.22
